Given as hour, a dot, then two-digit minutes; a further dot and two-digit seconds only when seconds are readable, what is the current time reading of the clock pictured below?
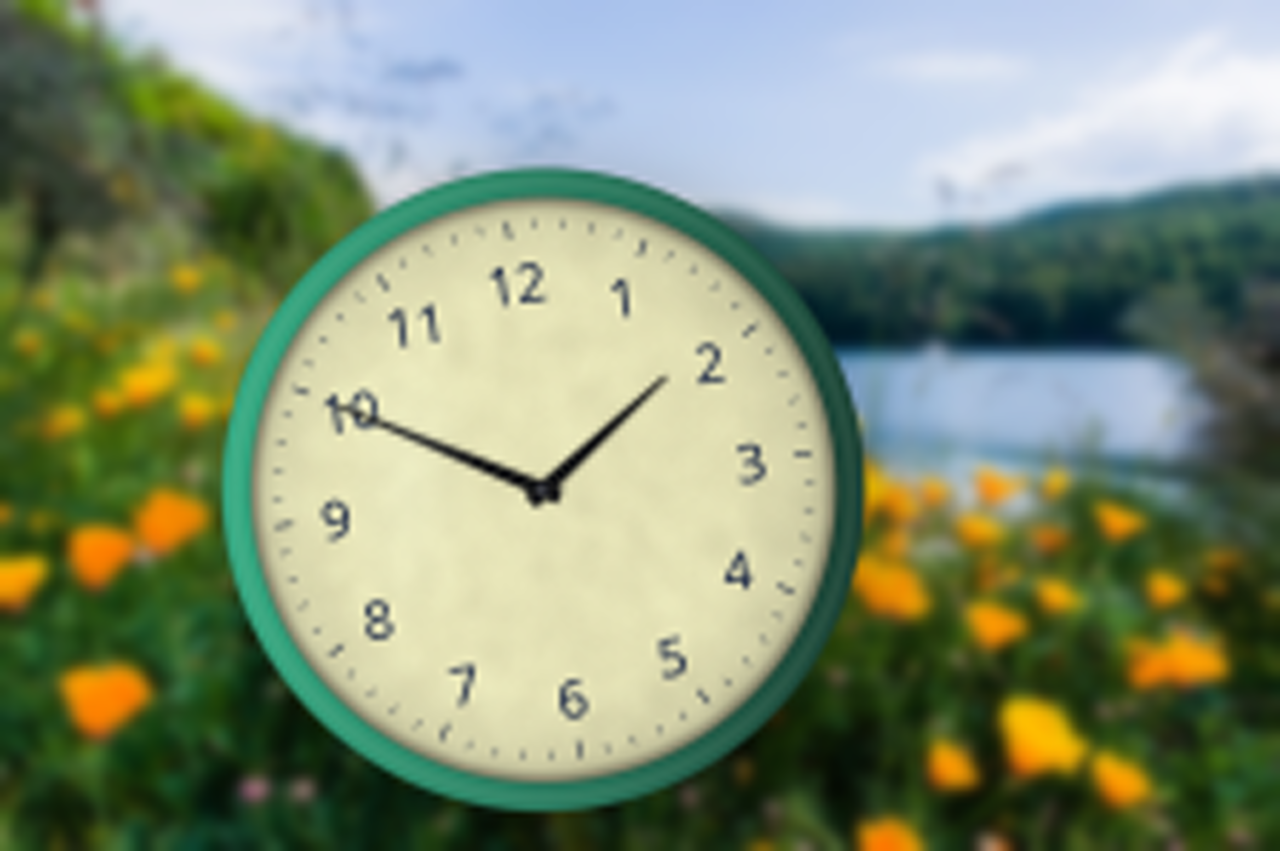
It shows 1.50
